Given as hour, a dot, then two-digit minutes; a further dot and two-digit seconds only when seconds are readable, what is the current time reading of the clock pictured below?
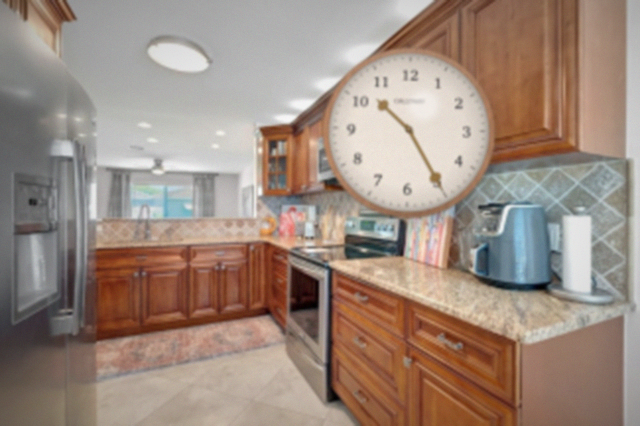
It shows 10.25
